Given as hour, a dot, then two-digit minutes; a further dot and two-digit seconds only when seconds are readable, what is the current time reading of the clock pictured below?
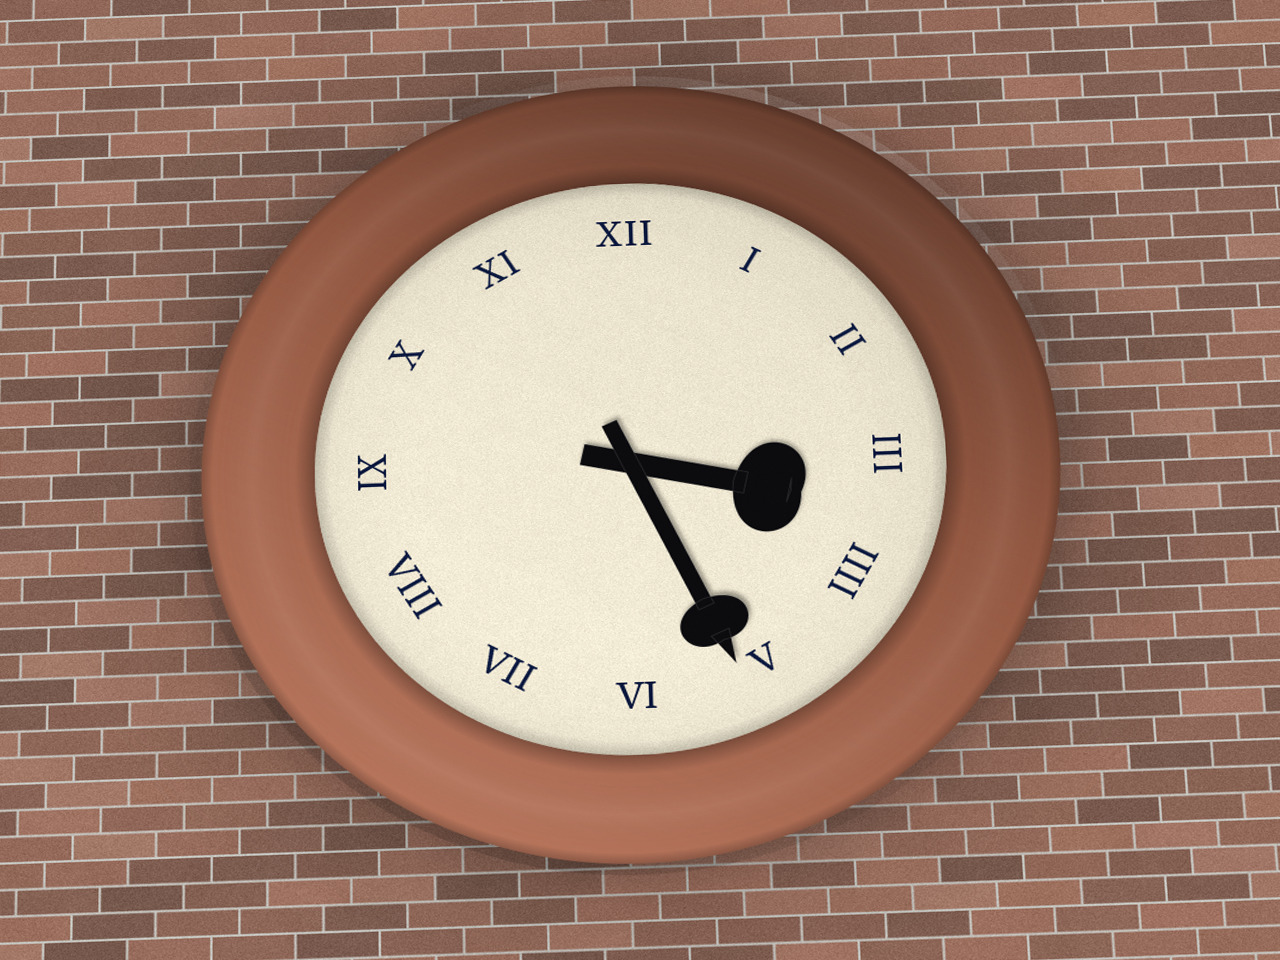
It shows 3.26
